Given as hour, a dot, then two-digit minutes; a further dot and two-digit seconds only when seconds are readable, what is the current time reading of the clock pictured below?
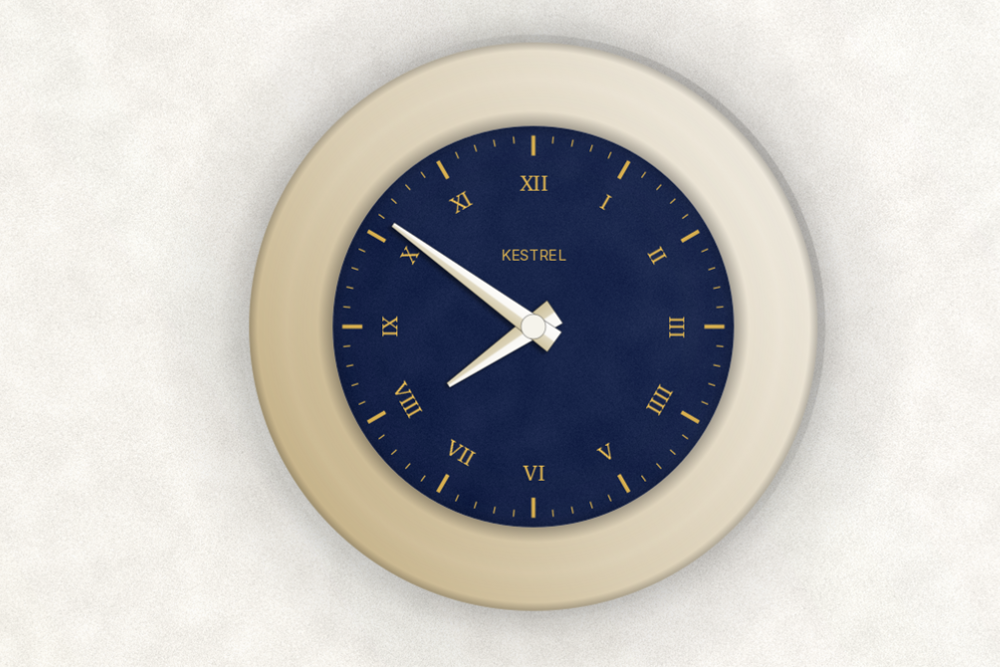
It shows 7.51
